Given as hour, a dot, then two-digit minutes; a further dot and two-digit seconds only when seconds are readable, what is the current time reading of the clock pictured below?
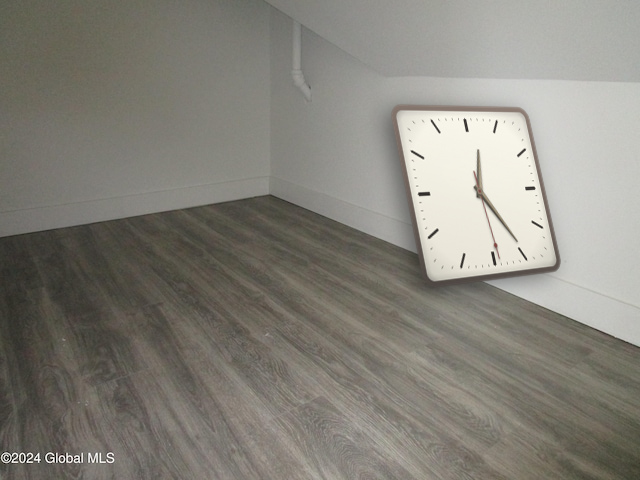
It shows 12.24.29
